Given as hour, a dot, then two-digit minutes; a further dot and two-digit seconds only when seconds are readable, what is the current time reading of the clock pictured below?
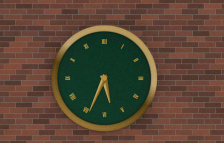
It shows 5.34
